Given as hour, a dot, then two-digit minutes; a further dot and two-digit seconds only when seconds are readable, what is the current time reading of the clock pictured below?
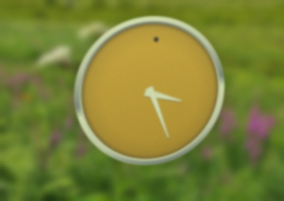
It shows 3.26
